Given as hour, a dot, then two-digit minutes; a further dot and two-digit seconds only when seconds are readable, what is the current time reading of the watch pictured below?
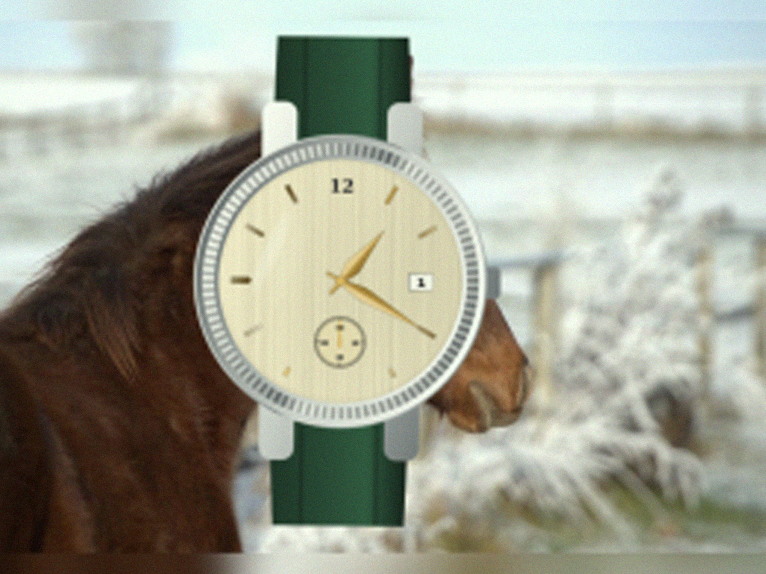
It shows 1.20
